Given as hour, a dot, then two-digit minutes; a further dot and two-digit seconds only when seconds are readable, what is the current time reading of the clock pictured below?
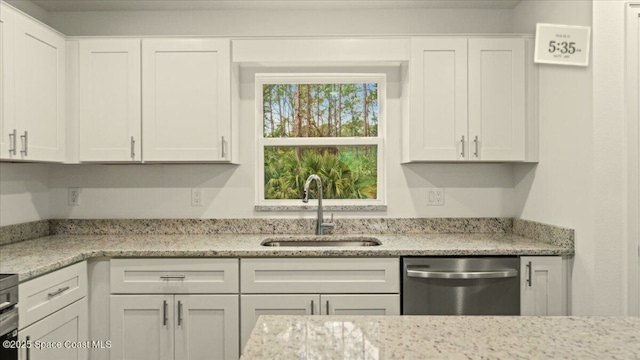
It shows 5.35
